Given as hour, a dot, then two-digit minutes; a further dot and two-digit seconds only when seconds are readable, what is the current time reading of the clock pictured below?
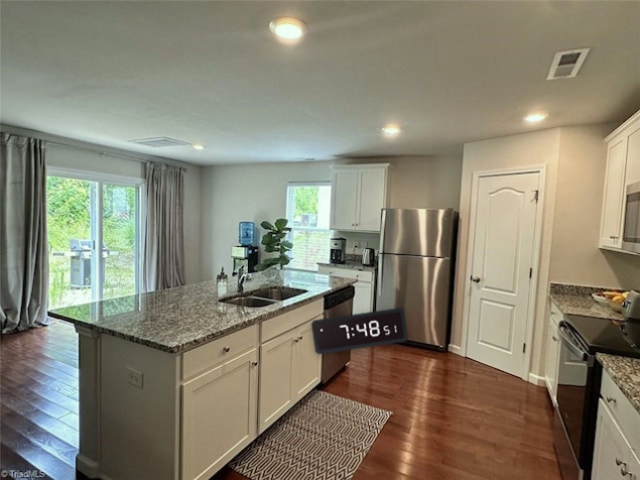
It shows 7.48.51
